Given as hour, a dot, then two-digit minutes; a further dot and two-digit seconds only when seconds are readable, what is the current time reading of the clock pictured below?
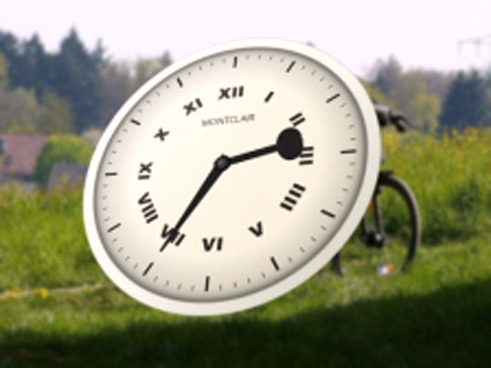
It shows 2.35
